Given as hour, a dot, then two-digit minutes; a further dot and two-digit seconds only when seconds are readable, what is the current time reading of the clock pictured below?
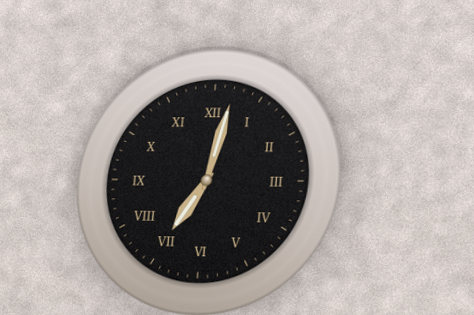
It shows 7.02
